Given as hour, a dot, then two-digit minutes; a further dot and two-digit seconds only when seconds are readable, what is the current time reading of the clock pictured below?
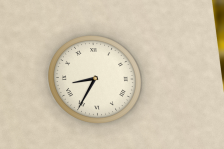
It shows 8.35
